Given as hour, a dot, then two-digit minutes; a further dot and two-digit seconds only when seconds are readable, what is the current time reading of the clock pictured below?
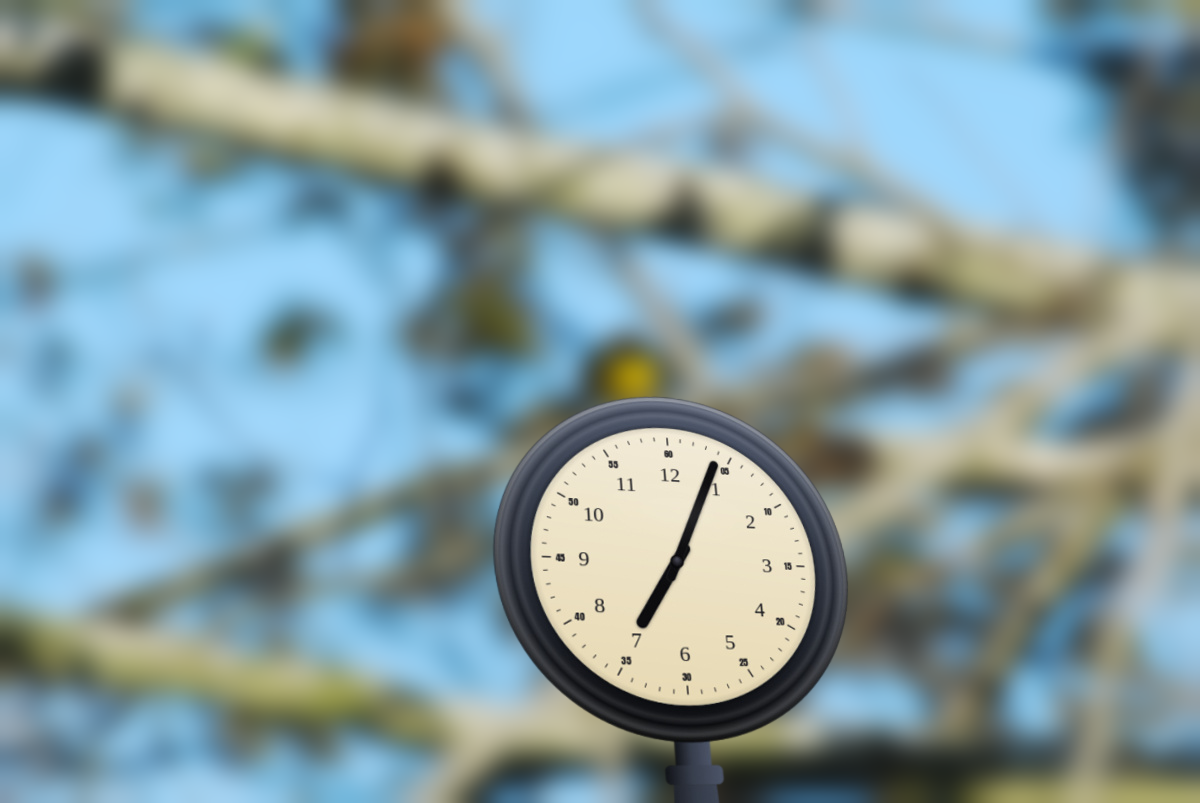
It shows 7.04
